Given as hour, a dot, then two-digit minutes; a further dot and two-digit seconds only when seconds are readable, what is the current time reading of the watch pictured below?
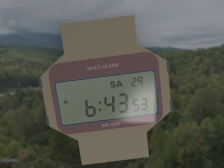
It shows 6.43.53
